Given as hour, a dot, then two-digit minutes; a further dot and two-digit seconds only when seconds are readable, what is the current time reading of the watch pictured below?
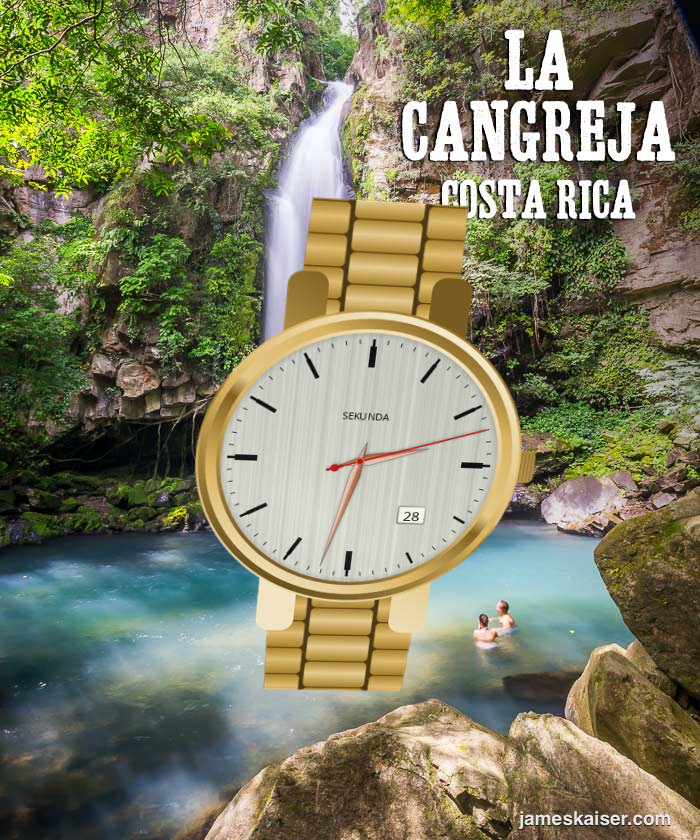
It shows 2.32.12
